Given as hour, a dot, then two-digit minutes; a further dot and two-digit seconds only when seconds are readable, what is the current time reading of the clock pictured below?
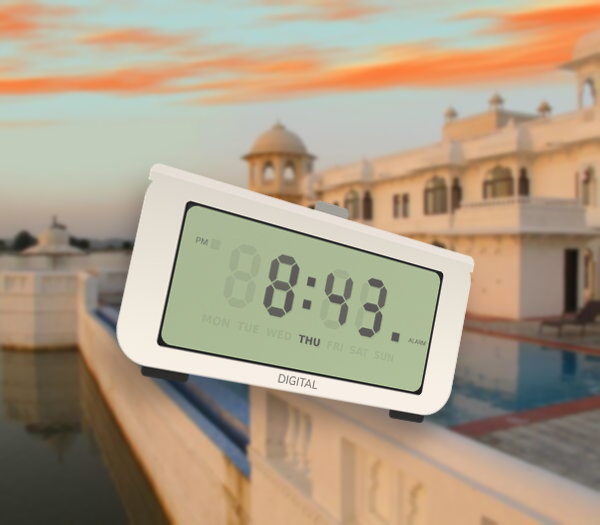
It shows 8.43
